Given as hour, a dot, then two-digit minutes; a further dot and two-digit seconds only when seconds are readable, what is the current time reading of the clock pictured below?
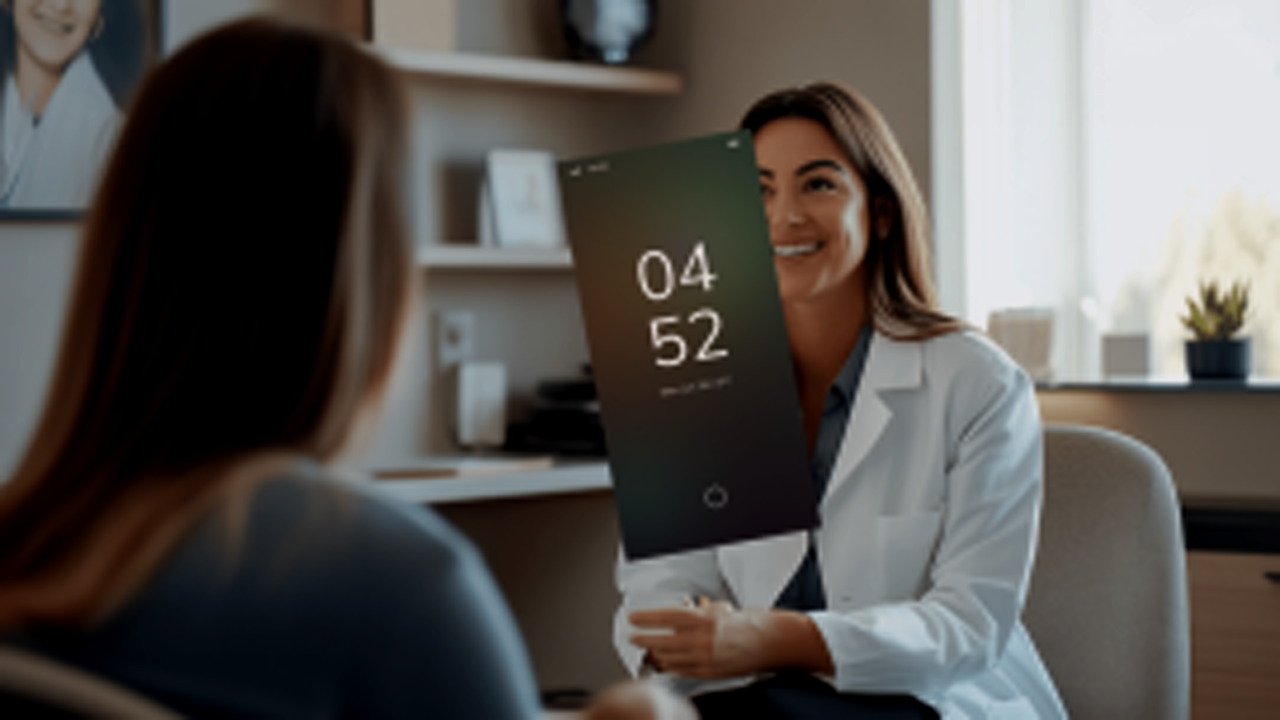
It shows 4.52
